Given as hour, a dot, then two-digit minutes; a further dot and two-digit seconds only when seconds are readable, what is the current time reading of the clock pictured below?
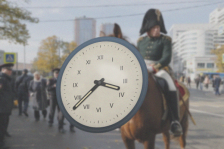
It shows 3.38
